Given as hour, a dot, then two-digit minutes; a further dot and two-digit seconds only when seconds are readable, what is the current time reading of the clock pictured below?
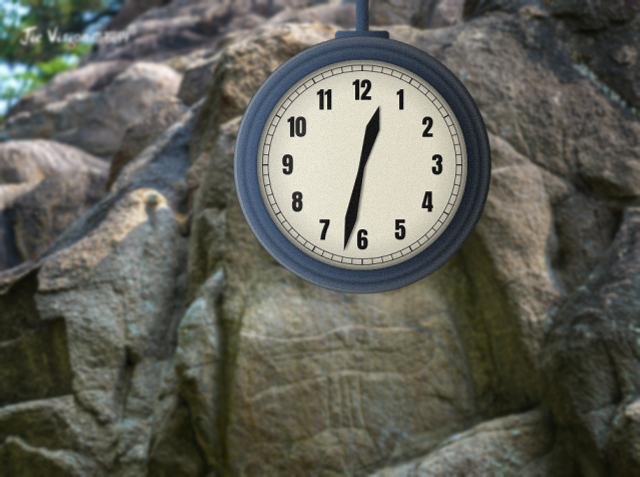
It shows 12.32
